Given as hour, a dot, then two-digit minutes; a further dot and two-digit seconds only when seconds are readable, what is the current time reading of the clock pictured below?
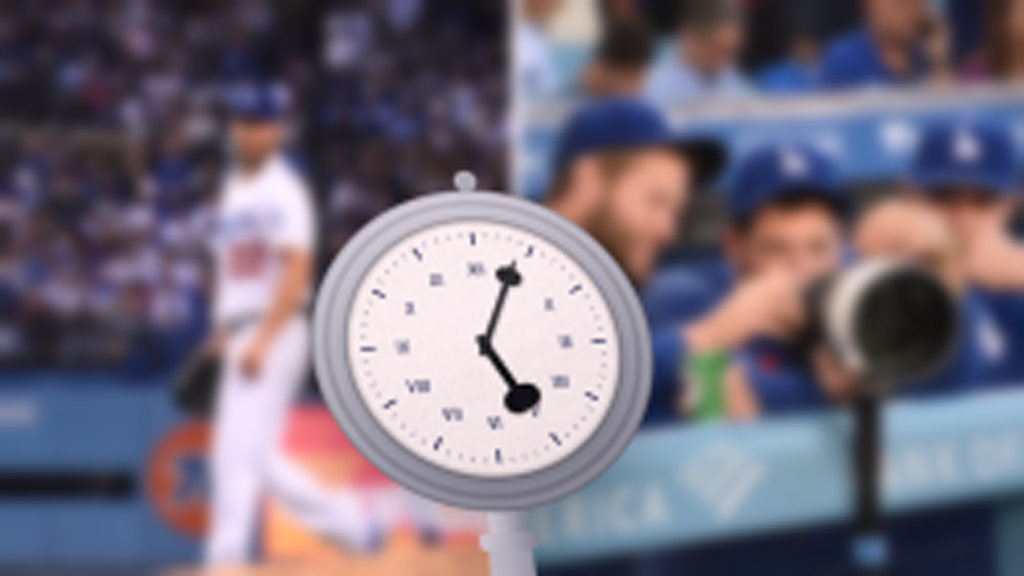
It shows 5.04
